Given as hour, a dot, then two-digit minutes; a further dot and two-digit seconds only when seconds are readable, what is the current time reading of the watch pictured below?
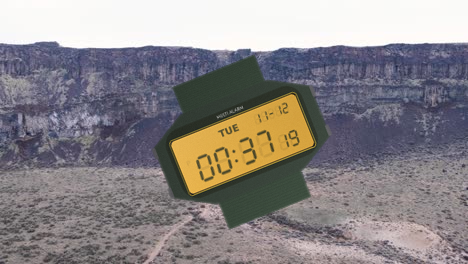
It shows 0.37.19
